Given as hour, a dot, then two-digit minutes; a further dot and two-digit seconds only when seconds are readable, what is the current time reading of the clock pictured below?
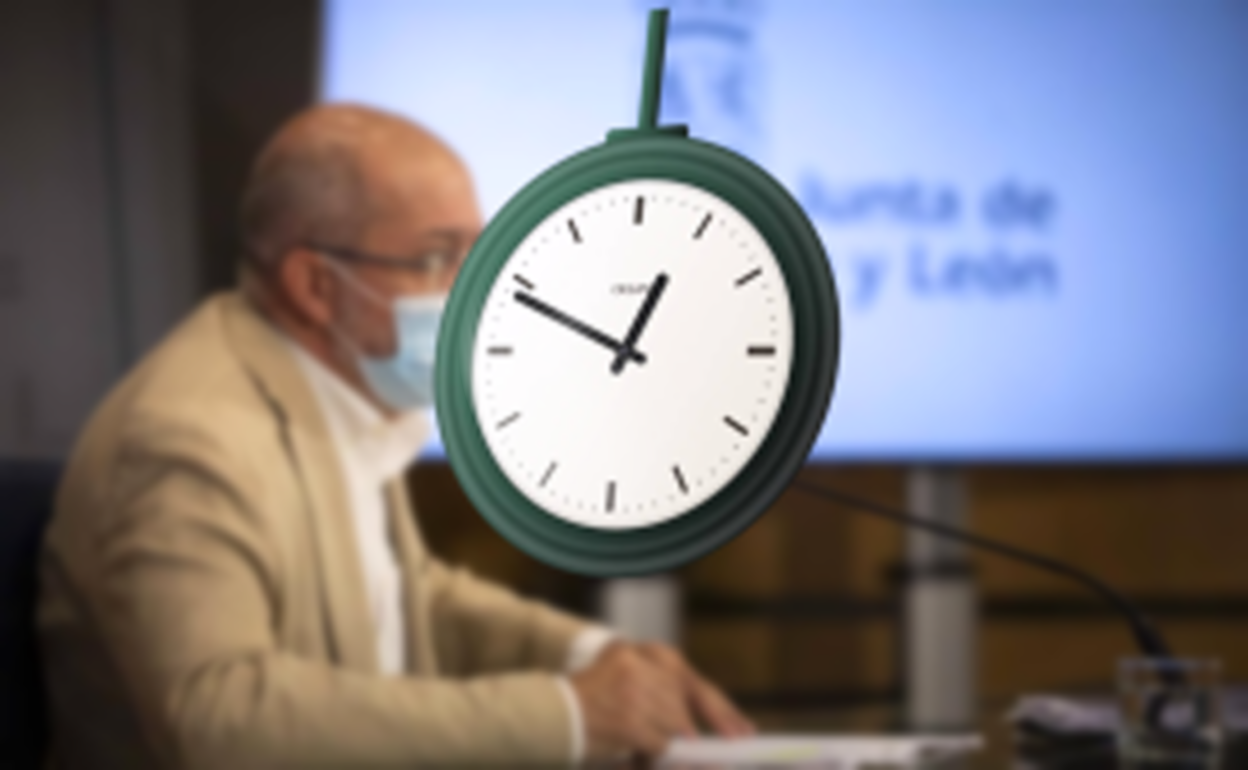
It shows 12.49
